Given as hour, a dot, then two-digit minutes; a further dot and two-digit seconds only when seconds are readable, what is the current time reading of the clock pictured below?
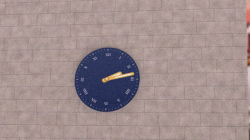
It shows 2.13
